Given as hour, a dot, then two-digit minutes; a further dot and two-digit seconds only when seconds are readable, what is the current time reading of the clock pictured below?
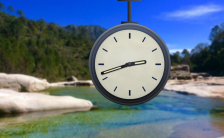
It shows 2.42
